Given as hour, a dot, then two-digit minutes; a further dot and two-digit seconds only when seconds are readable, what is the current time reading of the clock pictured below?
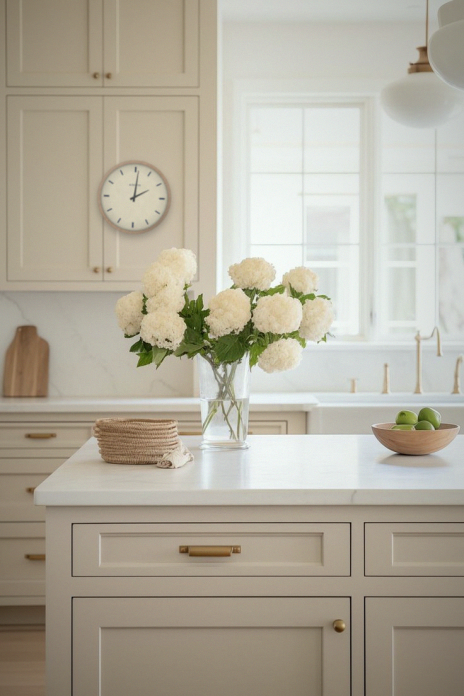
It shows 2.01
